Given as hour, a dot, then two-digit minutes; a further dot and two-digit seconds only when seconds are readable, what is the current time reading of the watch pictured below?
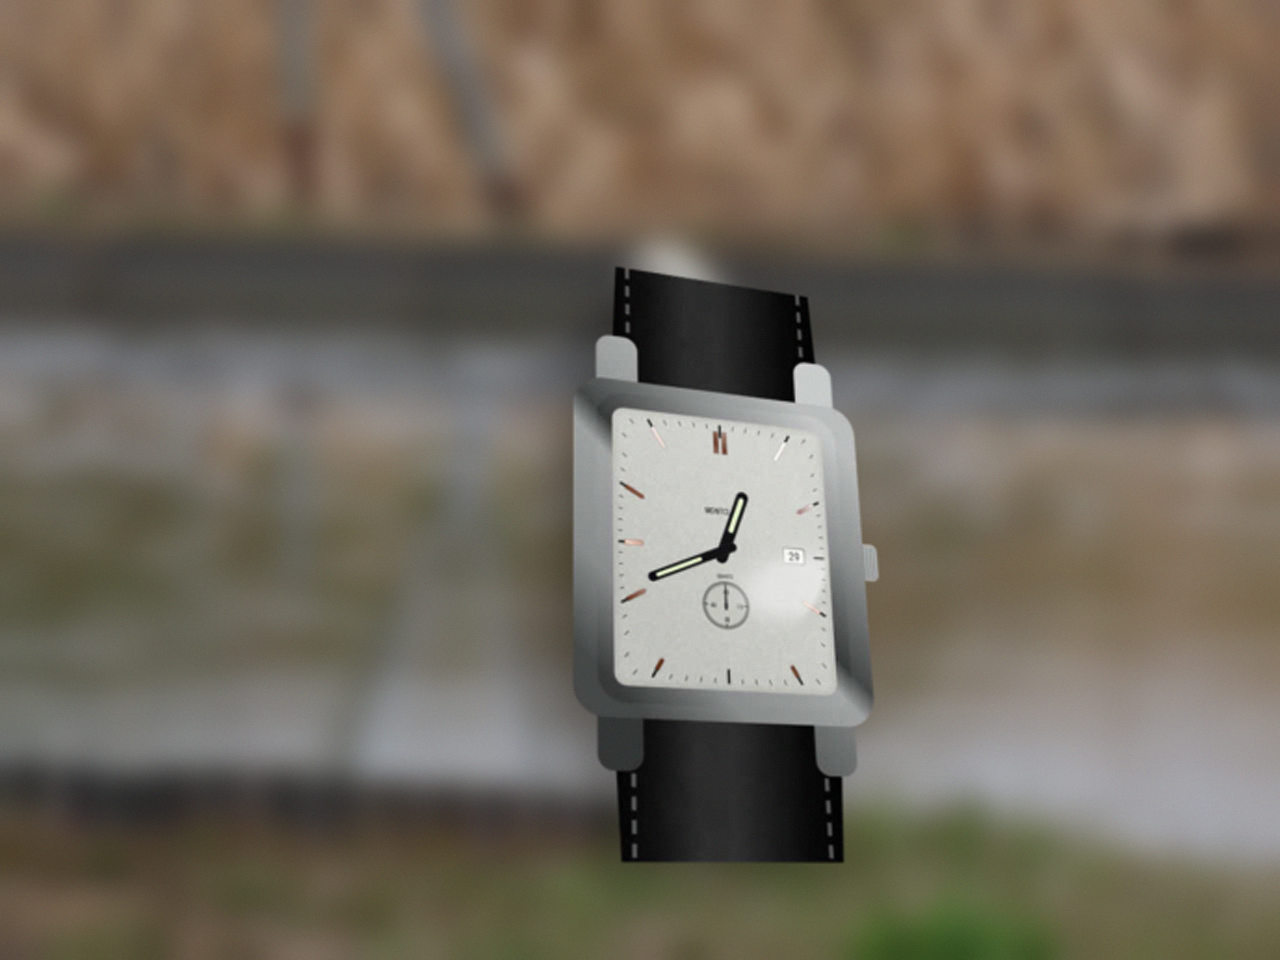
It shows 12.41
